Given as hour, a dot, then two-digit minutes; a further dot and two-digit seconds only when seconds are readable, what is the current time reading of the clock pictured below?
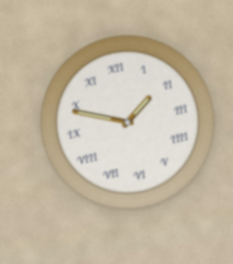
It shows 1.49
